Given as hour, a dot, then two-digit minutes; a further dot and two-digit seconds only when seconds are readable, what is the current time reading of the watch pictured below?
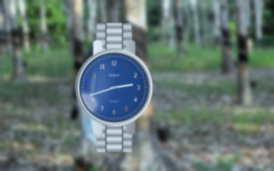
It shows 2.42
